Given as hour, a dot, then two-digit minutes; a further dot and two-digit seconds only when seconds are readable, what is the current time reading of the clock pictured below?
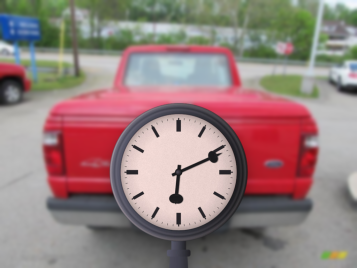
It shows 6.11
